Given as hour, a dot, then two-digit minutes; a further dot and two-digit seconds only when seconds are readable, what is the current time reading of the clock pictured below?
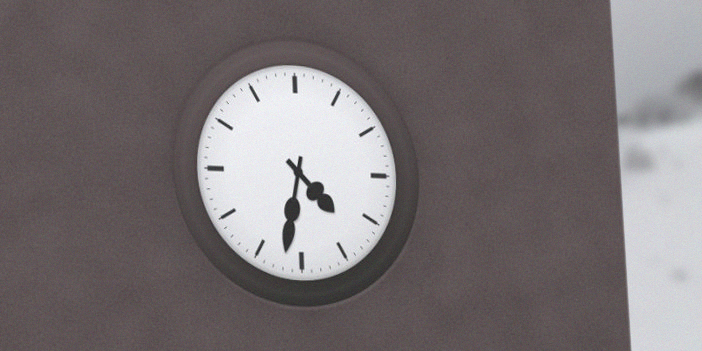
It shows 4.32
